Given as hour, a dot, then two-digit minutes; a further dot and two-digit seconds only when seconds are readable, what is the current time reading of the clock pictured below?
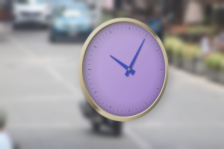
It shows 10.05
